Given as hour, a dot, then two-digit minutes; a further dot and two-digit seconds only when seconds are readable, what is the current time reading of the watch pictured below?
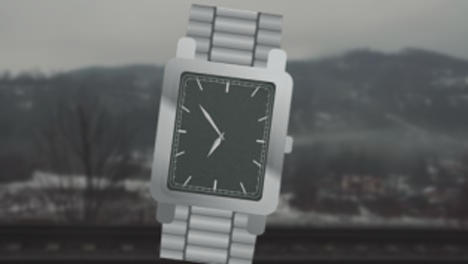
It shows 6.53
